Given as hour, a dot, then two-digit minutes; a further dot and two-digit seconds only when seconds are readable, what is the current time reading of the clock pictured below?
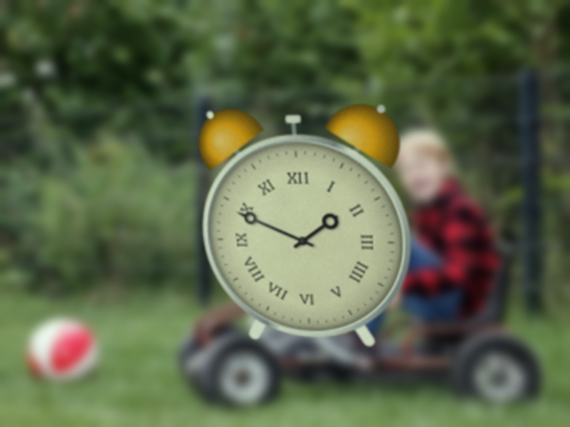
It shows 1.49
